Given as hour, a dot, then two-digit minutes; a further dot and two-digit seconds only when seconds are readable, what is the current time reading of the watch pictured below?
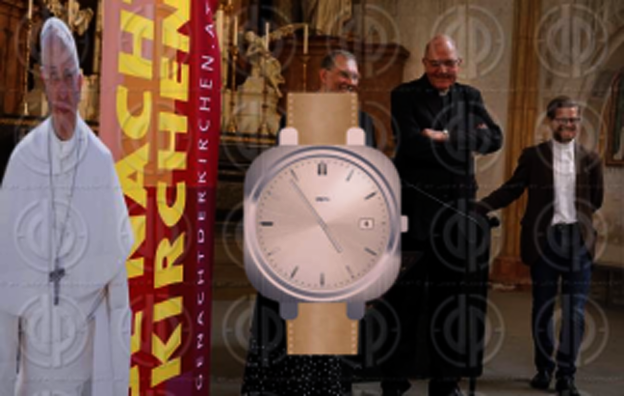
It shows 4.54
